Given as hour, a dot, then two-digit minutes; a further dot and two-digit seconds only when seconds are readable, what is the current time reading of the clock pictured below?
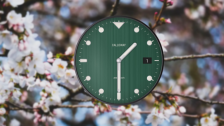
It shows 1.30
